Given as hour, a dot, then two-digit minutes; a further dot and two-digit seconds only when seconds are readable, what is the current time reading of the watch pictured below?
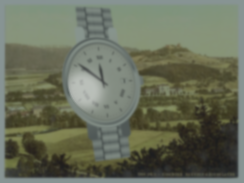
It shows 11.51
